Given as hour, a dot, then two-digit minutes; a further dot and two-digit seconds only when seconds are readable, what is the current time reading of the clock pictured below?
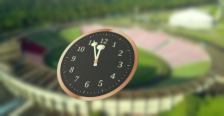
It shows 11.56
